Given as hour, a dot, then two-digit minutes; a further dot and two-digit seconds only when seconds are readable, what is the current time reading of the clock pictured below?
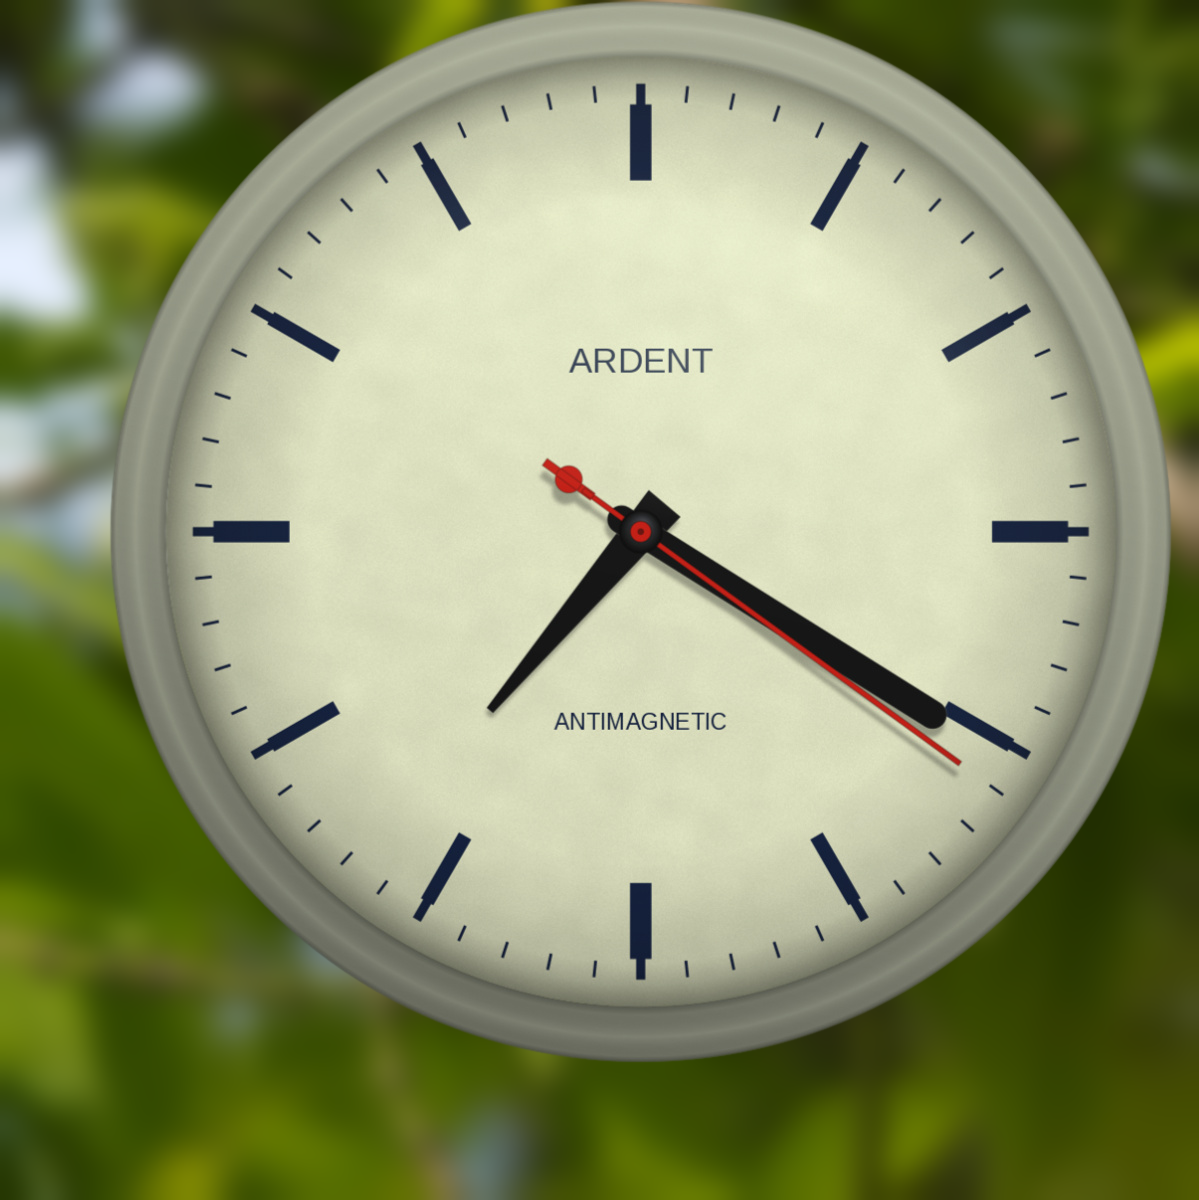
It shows 7.20.21
